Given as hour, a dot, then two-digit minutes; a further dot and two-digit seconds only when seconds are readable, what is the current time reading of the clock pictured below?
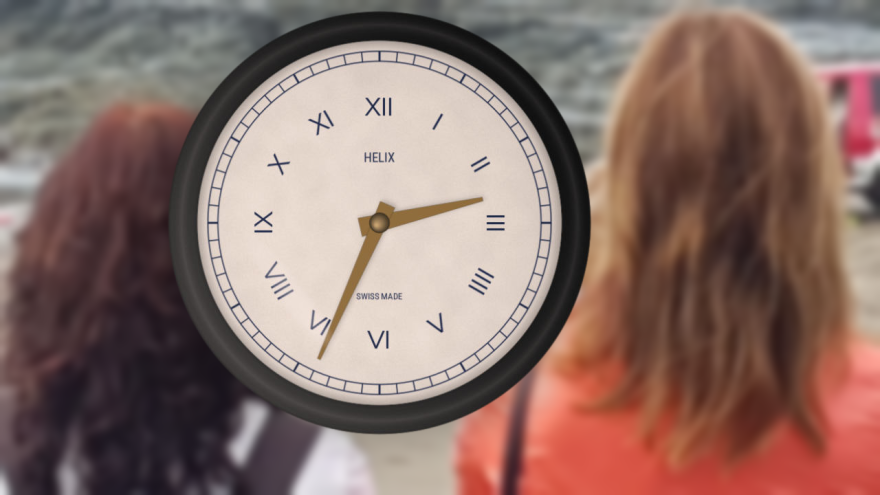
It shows 2.34
